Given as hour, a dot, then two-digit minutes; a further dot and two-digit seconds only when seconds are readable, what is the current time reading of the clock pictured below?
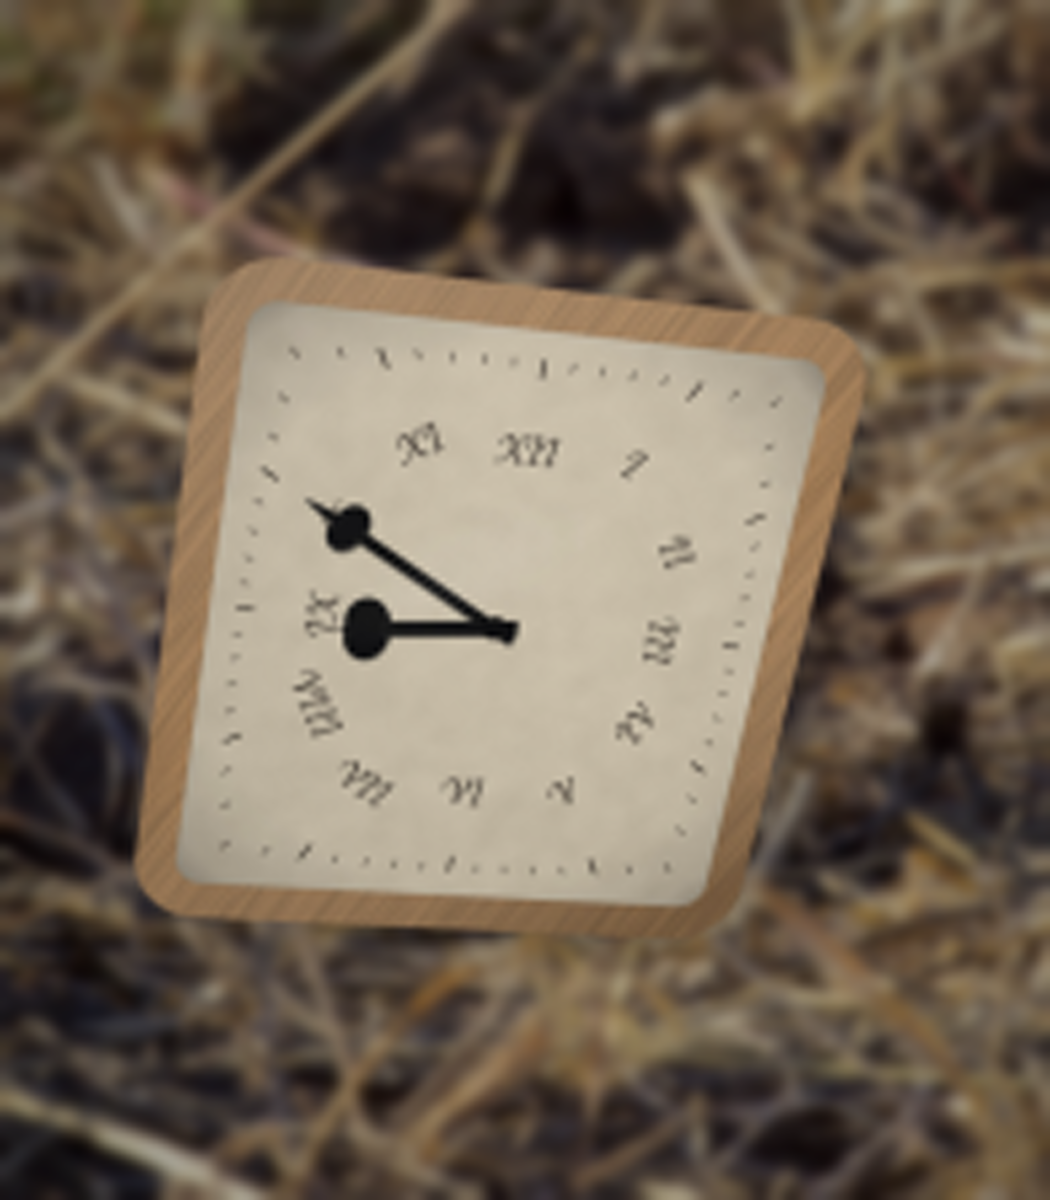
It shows 8.50
